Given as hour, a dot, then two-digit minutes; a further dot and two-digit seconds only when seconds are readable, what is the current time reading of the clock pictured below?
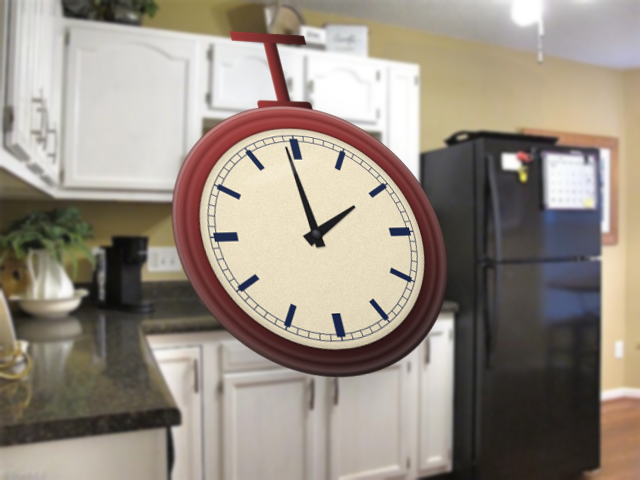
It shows 1.59
